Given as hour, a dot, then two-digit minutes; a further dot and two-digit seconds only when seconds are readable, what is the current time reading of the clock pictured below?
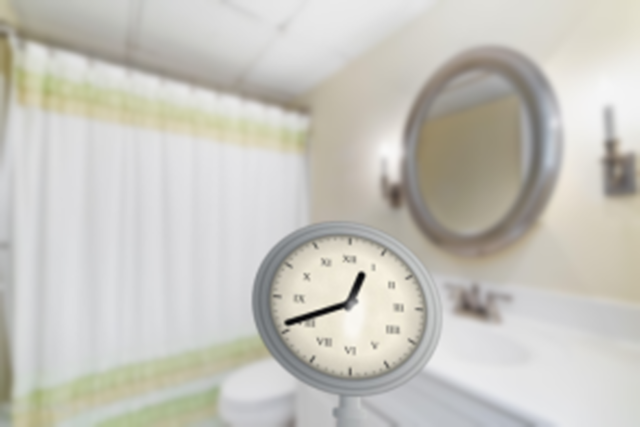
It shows 12.41
